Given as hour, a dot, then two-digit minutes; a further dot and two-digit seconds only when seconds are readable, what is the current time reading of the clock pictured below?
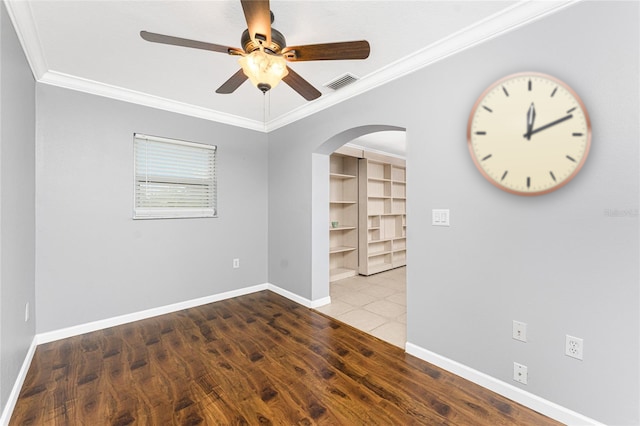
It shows 12.11
